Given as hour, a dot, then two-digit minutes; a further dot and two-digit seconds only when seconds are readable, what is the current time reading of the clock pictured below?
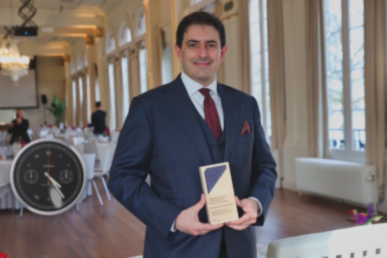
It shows 4.24
